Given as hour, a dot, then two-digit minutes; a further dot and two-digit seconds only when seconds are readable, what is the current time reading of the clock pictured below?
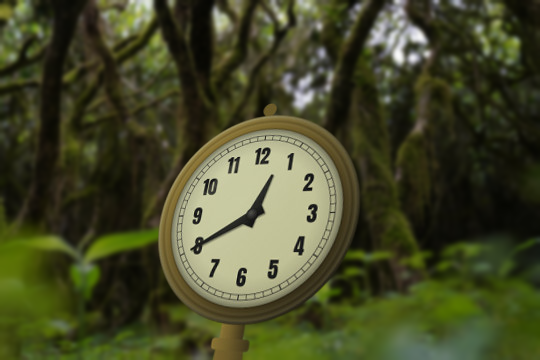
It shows 12.40
